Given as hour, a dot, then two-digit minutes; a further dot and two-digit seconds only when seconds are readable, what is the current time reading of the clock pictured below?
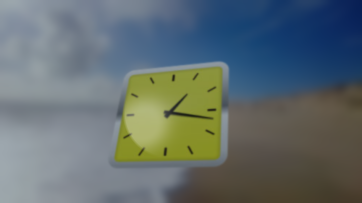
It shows 1.17
